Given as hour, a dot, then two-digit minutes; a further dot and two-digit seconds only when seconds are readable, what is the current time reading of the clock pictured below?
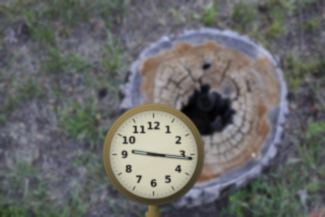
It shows 9.16
